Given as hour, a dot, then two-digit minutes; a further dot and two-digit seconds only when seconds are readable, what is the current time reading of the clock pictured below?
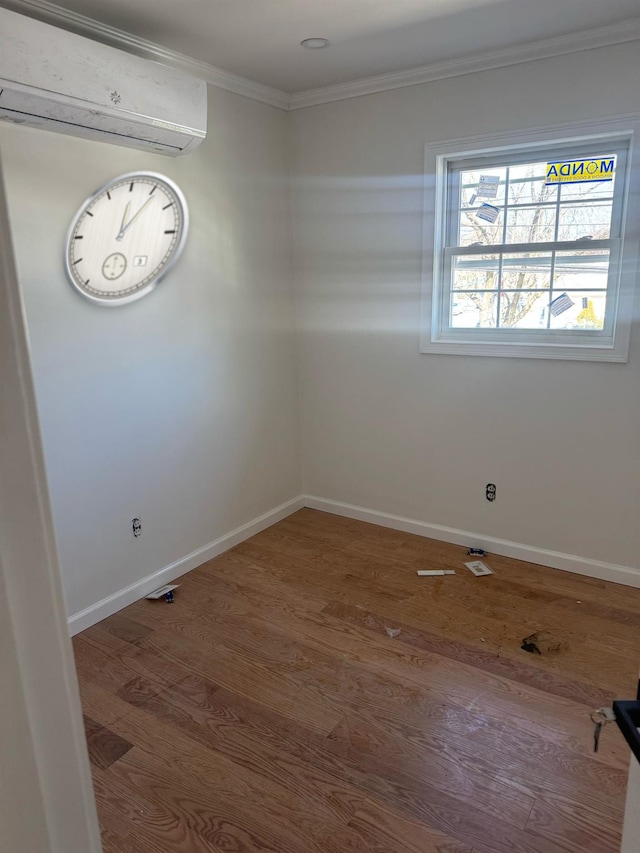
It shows 12.06
